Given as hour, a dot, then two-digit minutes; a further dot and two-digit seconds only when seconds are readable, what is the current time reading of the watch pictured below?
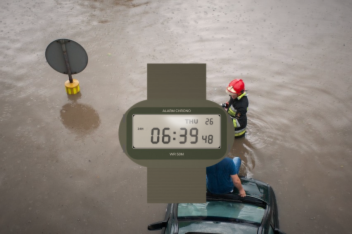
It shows 6.39.48
